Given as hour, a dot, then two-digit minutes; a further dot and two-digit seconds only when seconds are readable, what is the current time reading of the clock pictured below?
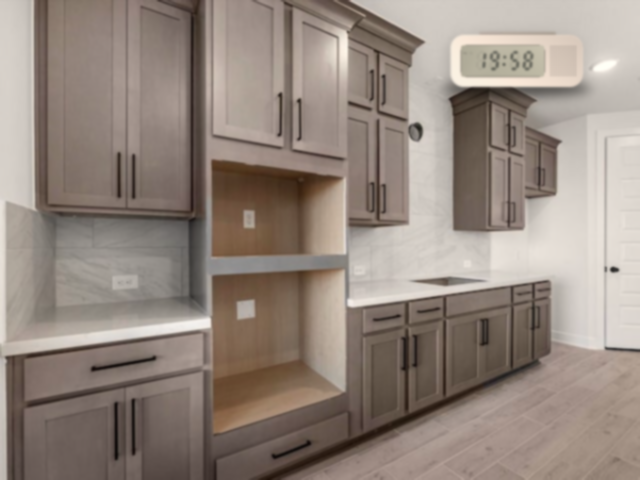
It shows 19.58
